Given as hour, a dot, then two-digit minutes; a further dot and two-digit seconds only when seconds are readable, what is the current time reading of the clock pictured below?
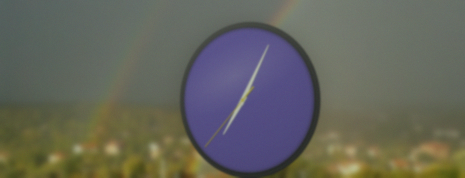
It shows 7.04.37
